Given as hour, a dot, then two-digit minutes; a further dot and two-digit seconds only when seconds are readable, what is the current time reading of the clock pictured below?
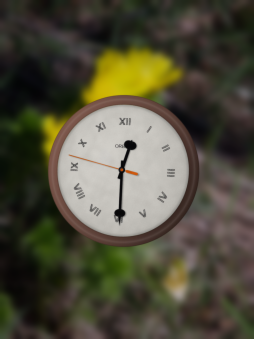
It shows 12.29.47
